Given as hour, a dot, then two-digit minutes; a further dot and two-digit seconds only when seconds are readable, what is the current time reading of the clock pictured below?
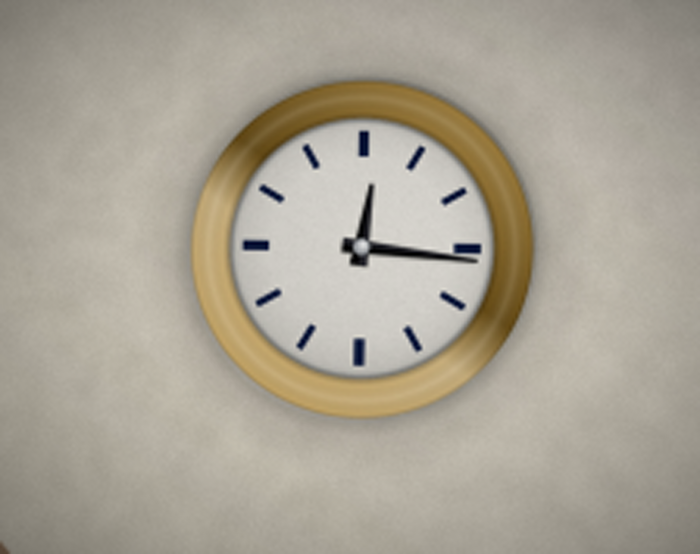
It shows 12.16
